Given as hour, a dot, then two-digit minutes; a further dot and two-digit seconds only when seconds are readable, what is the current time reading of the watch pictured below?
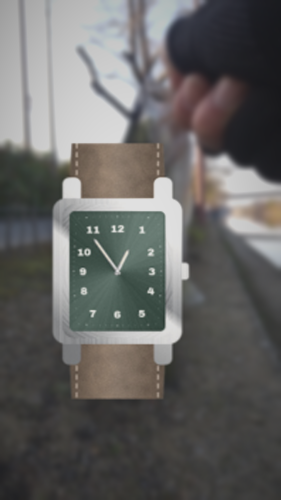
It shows 12.54
